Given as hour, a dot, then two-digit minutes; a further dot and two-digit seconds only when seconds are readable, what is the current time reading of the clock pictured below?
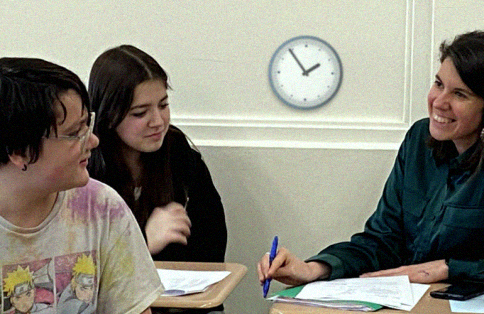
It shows 1.54
